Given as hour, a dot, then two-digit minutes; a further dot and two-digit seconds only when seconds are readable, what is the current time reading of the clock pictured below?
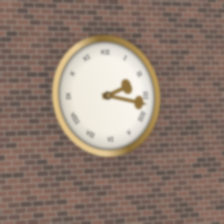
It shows 2.17
